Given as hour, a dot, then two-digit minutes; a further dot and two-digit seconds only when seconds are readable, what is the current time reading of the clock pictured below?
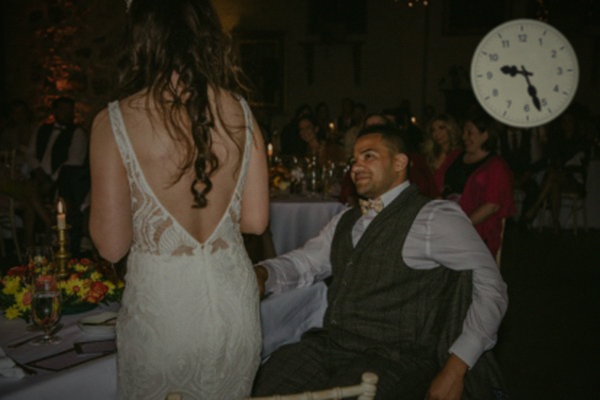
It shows 9.27
